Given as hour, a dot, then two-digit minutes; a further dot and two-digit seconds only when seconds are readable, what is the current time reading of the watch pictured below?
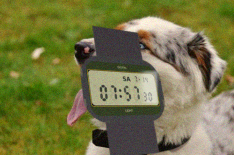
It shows 7.57.30
